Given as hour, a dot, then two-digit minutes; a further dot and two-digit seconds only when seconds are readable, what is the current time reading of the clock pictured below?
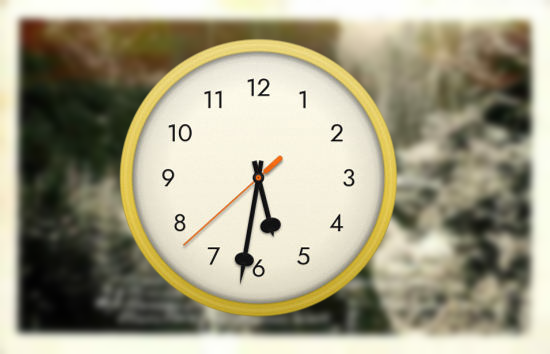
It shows 5.31.38
